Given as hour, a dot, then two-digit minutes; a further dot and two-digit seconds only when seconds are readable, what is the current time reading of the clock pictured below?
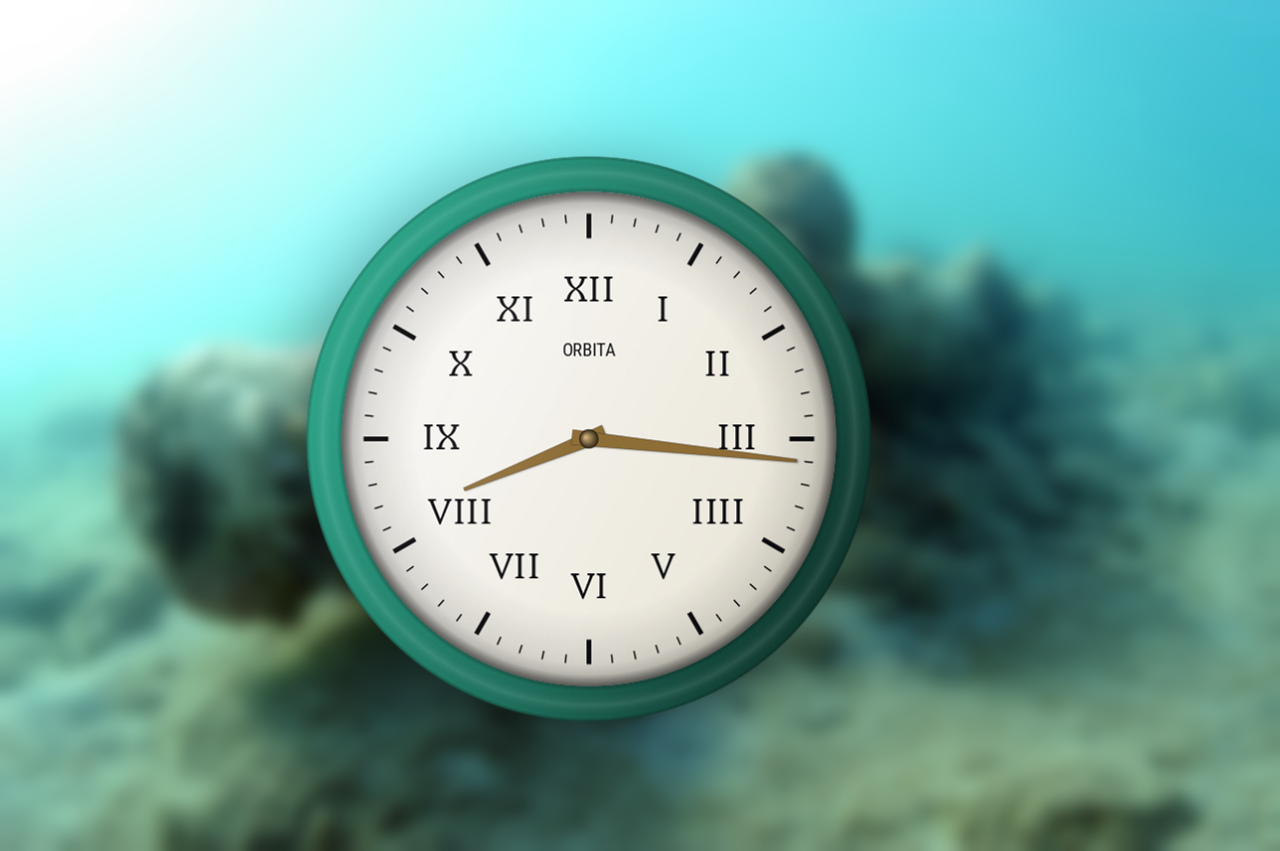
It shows 8.16
